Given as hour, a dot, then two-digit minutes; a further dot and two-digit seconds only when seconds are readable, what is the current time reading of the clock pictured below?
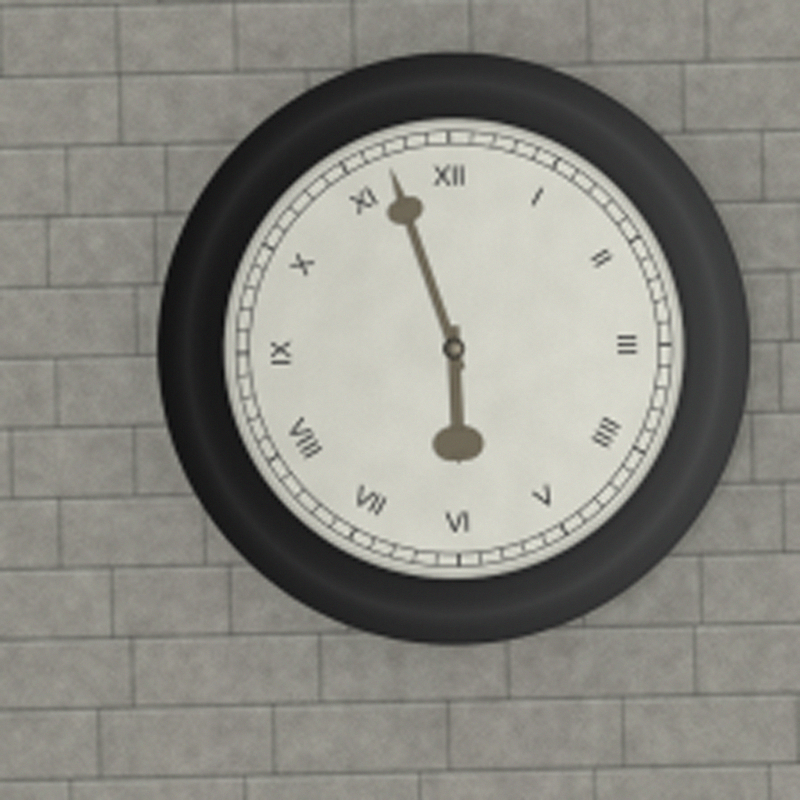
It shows 5.57
